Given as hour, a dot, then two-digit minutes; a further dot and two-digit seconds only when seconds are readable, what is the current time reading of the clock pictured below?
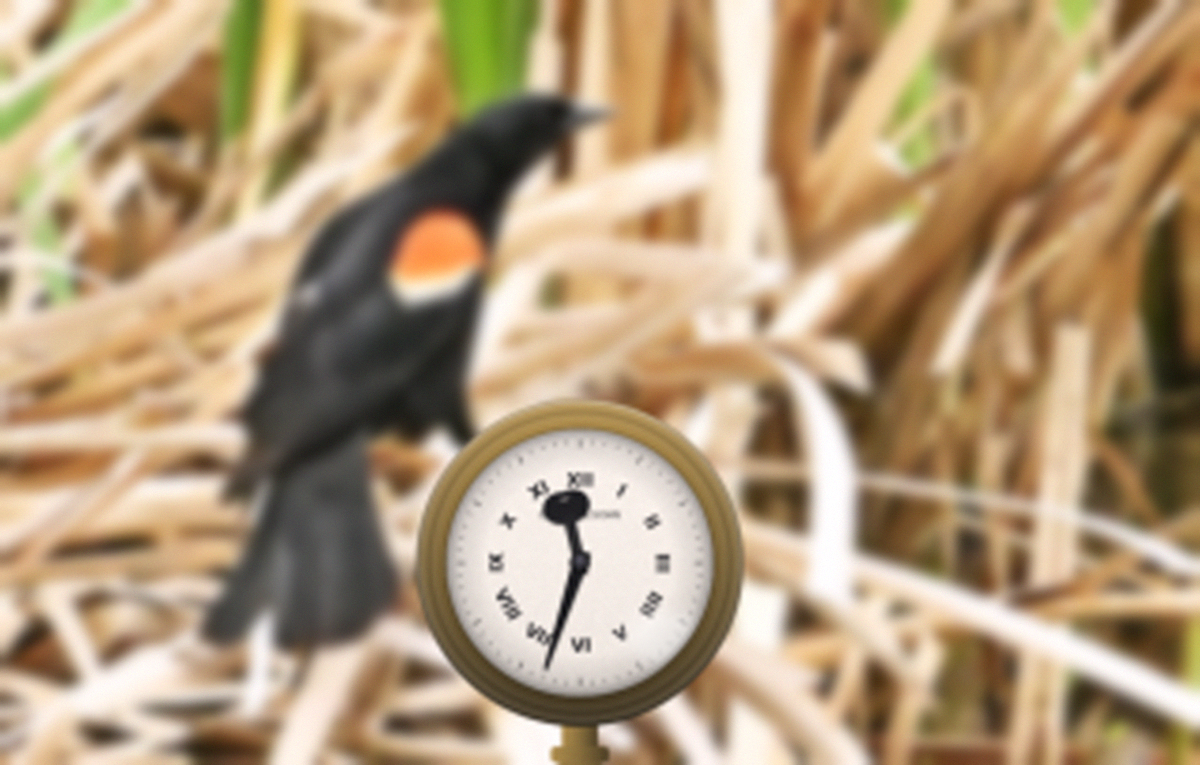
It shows 11.33
